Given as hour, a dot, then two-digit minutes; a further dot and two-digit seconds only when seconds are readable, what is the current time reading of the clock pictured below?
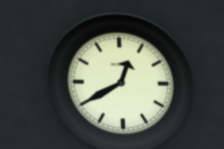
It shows 12.40
